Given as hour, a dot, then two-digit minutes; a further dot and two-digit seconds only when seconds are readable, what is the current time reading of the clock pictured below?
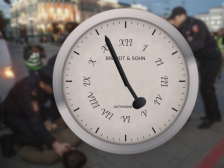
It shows 4.56
